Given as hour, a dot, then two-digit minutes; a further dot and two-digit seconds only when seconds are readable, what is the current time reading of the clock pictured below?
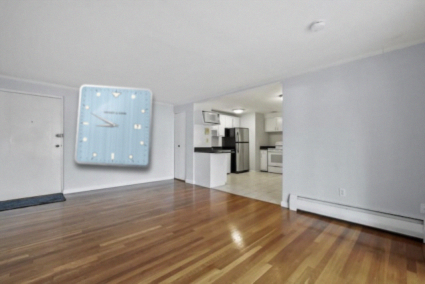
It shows 8.49
